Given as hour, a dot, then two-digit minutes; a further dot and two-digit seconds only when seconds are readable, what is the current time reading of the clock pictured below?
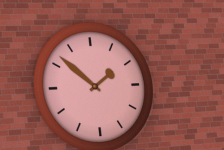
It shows 1.52
